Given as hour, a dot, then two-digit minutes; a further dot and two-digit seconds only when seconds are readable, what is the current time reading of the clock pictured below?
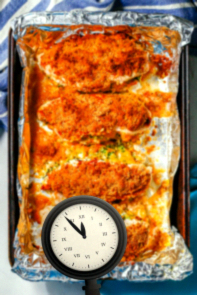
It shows 11.54
